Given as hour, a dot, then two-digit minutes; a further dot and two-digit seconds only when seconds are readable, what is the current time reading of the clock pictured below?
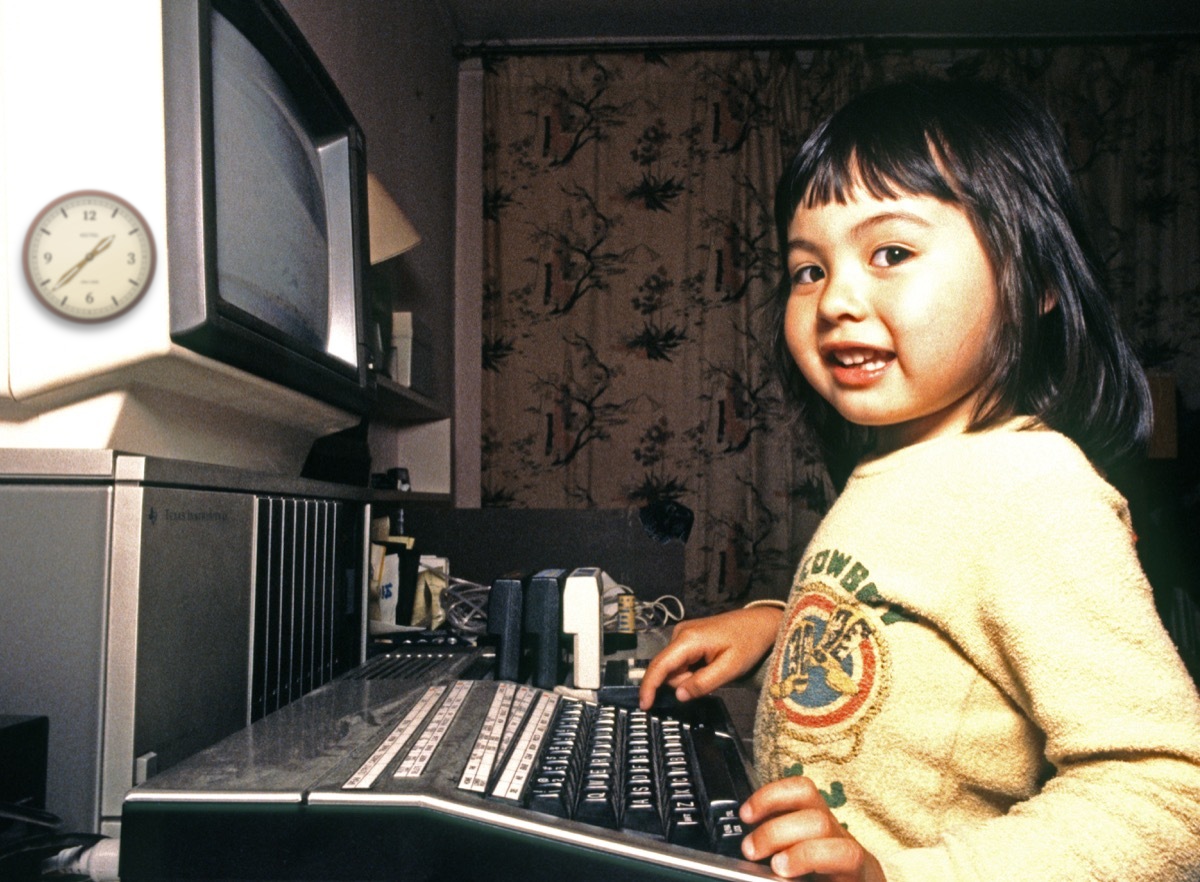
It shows 1.38
